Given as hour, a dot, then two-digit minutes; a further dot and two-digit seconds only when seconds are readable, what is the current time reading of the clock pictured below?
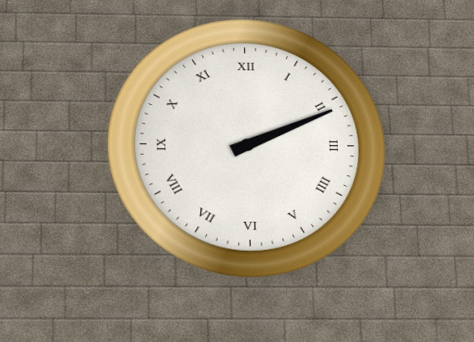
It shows 2.11
